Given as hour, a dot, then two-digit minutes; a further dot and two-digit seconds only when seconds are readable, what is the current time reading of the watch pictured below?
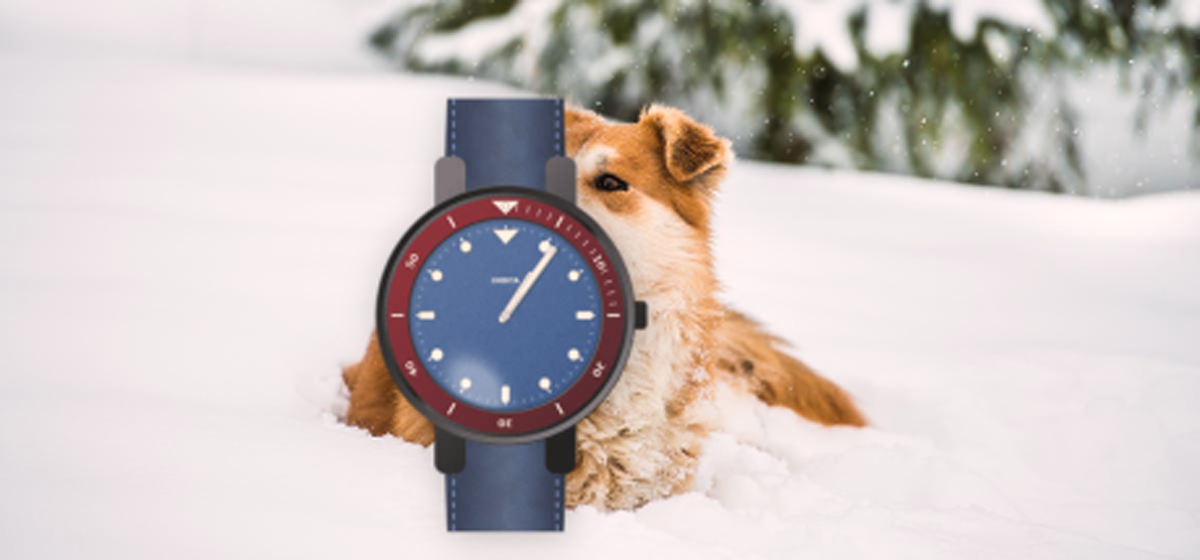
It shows 1.06
